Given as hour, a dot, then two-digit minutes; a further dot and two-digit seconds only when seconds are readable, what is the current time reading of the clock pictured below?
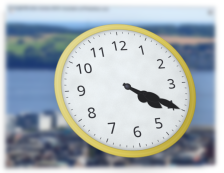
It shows 4.20
